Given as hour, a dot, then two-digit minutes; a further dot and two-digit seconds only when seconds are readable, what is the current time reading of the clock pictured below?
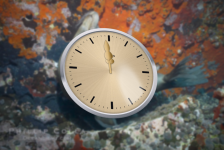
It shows 11.59
